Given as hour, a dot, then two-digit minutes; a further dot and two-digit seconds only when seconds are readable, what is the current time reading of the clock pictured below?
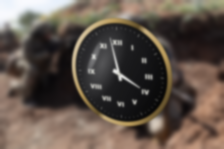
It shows 3.58
